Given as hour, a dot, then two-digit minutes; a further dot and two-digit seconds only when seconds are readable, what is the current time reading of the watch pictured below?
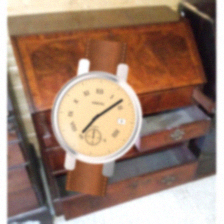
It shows 7.08
